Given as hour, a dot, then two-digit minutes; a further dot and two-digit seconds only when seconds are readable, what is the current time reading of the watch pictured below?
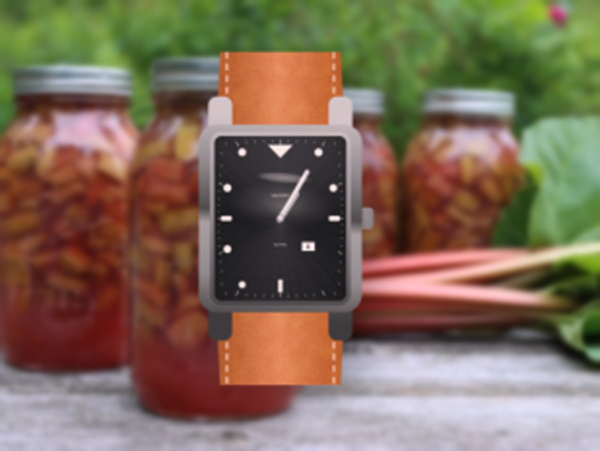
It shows 1.05
